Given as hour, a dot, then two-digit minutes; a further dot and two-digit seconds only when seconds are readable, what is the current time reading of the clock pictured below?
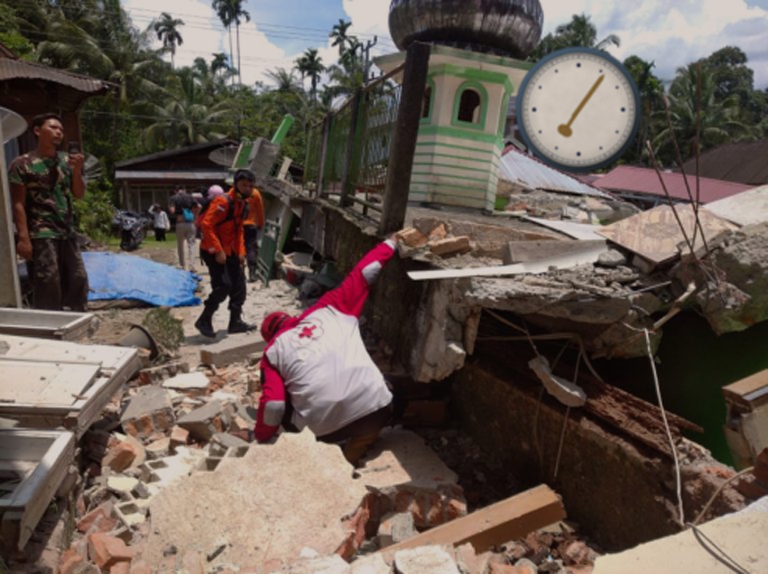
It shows 7.06
